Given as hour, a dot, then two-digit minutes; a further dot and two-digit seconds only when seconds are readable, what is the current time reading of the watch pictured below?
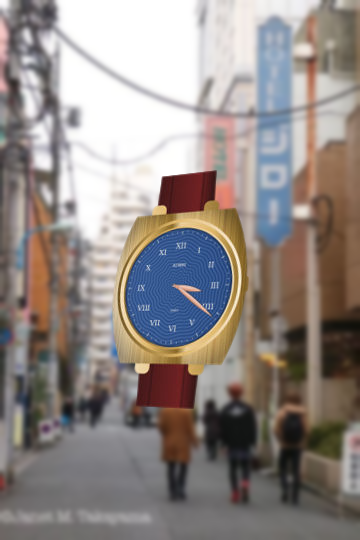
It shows 3.21
